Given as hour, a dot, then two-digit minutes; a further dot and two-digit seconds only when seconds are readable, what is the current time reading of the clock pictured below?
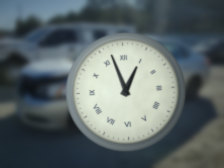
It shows 12.57
